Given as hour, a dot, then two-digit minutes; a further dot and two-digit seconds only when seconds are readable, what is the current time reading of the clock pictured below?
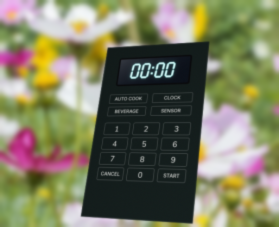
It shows 0.00
